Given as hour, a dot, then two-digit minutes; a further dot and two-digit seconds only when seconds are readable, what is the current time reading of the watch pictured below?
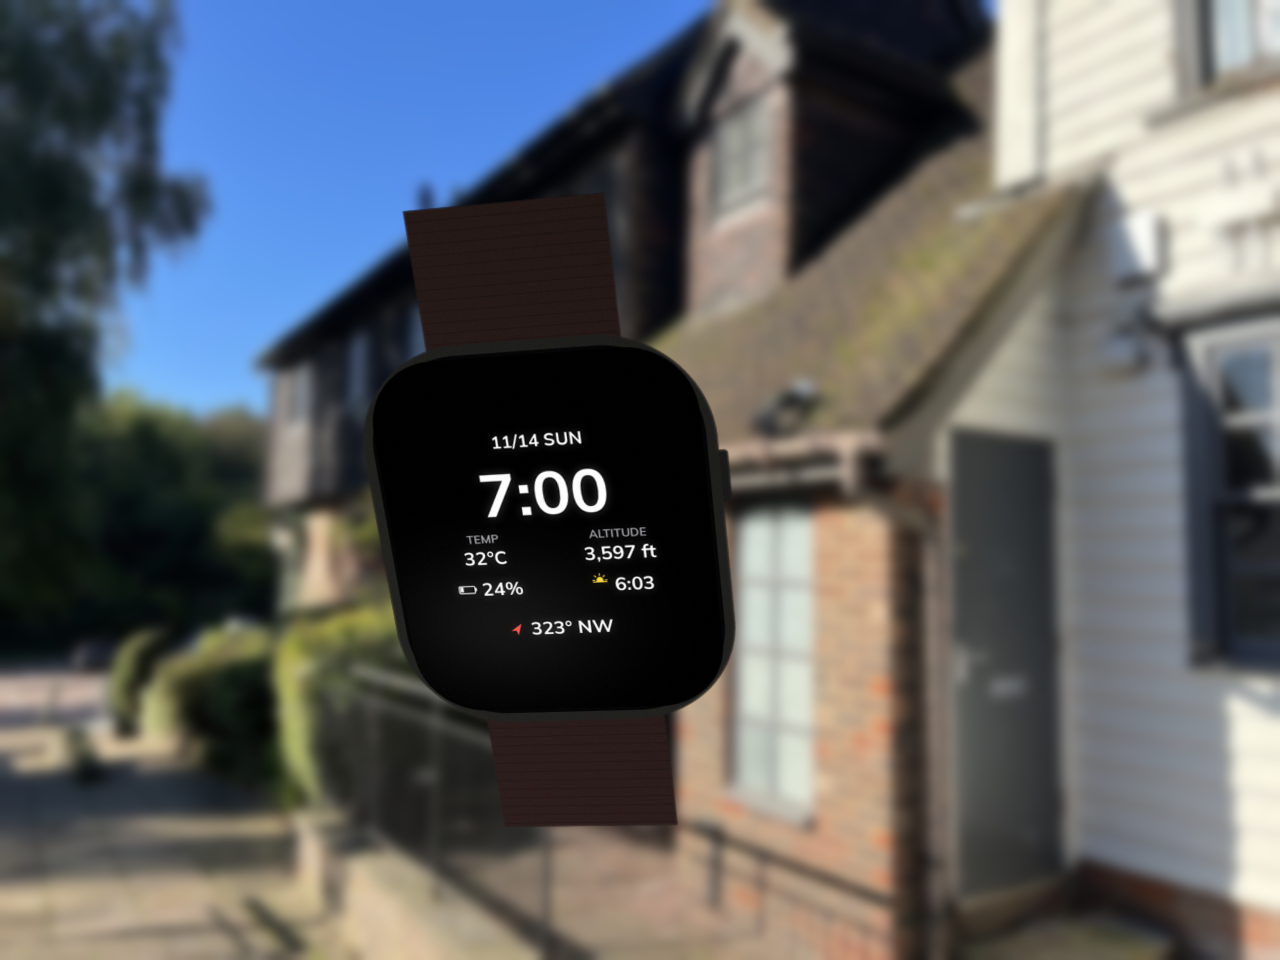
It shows 7.00
